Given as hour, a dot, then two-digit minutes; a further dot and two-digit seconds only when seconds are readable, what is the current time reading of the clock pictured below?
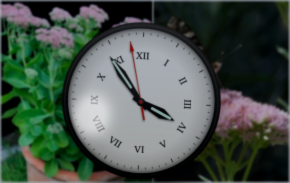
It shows 3.53.58
